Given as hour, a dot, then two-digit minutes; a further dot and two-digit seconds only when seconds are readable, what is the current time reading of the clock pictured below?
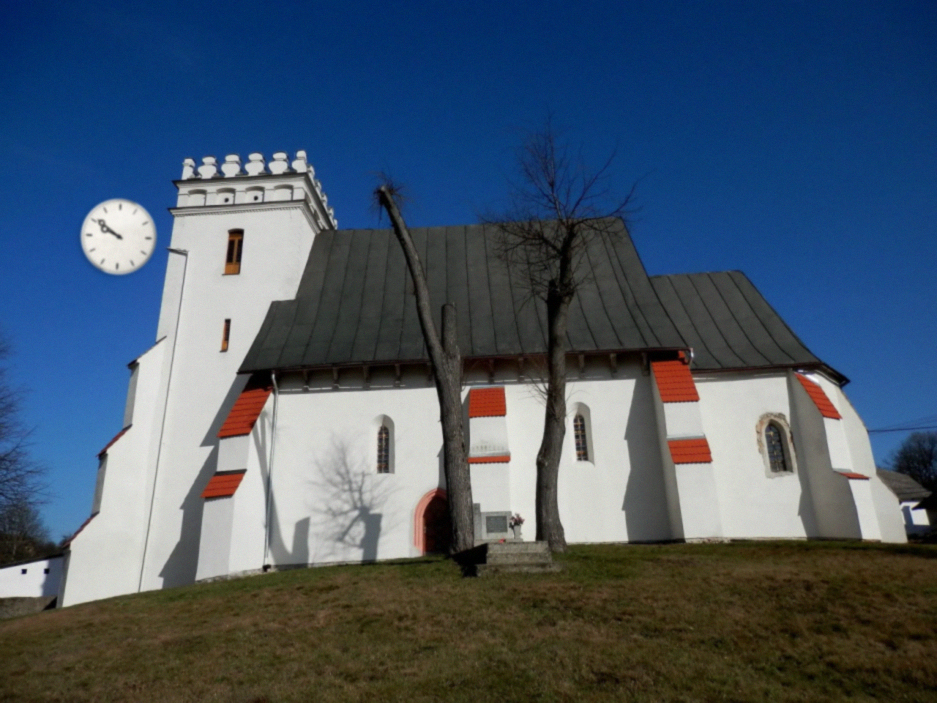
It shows 9.51
